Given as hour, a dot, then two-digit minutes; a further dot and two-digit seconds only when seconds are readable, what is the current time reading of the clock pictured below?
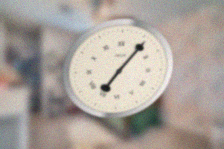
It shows 7.06
